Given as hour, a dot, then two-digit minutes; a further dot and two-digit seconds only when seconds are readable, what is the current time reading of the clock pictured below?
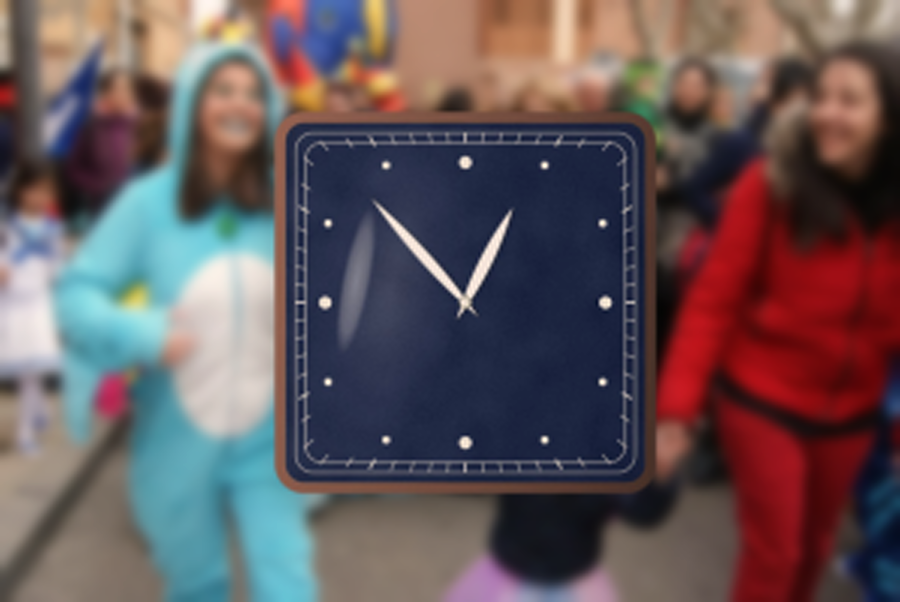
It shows 12.53
